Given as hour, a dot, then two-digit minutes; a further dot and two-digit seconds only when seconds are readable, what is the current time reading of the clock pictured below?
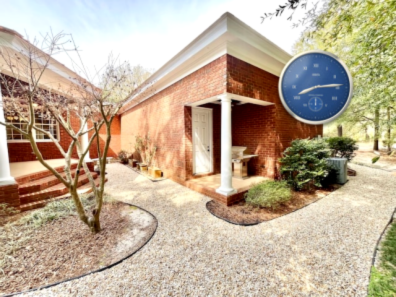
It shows 8.14
